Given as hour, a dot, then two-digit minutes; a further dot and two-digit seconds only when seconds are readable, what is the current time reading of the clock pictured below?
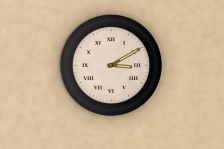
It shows 3.10
